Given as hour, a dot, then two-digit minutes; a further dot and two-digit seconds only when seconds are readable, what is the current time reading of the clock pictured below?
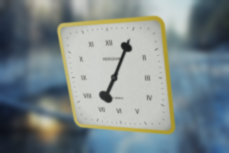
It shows 7.05
